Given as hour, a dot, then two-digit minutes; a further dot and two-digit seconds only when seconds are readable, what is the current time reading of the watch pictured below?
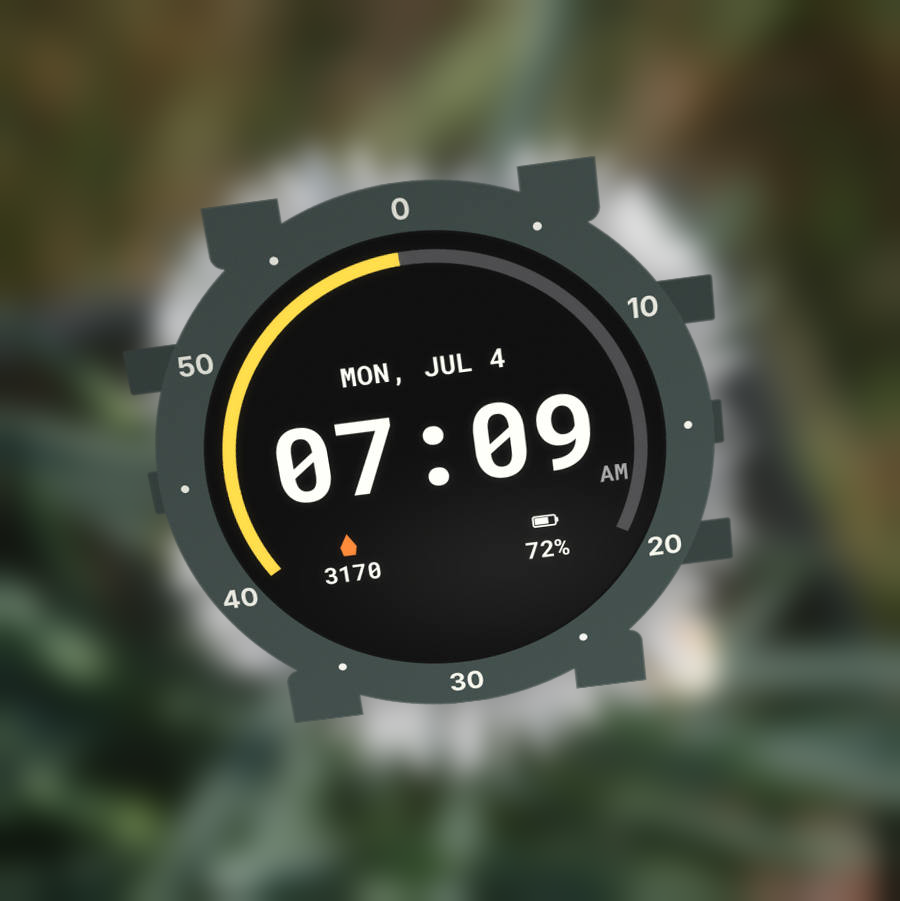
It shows 7.09
